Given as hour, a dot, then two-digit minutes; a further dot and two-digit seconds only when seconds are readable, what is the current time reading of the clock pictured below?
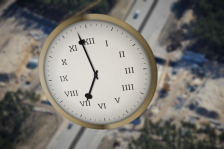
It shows 6.58
